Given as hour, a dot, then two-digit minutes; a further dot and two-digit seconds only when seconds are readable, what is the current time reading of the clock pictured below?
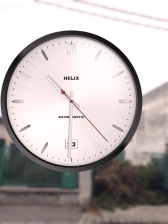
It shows 10.30.23
